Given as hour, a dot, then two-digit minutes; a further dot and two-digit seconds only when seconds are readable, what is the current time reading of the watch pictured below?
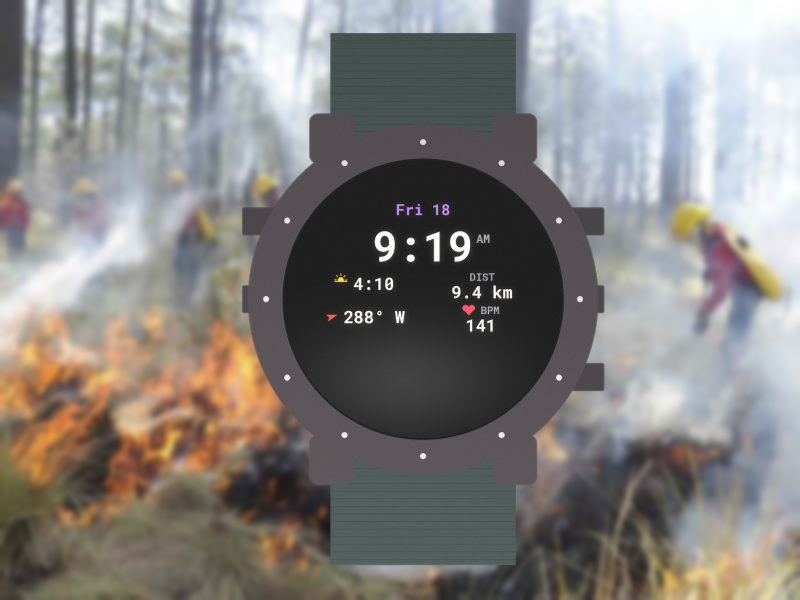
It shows 9.19
